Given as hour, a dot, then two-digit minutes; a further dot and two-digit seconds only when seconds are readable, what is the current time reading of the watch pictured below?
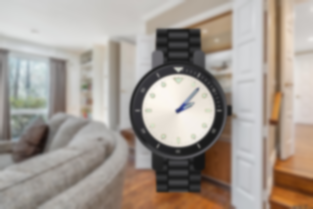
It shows 2.07
